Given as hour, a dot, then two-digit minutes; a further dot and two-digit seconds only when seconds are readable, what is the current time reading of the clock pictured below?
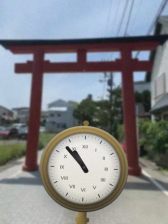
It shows 10.53
